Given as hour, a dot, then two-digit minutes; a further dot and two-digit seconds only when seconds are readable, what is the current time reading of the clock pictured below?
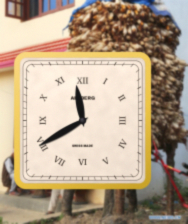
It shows 11.40
